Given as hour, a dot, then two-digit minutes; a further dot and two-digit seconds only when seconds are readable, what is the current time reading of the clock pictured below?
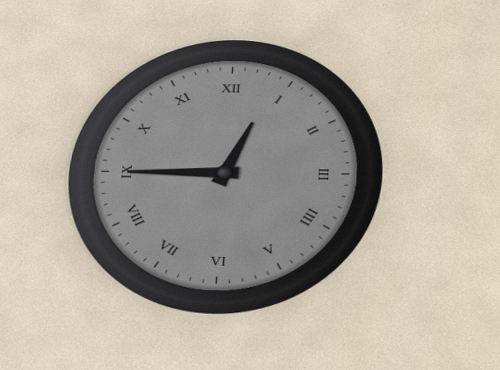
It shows 12.45
